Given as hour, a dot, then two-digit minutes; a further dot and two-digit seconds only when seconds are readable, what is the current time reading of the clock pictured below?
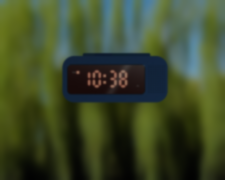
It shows 10.38
